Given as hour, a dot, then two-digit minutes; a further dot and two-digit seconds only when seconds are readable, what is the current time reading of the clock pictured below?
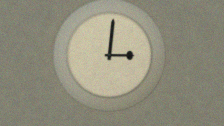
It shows 3.01
